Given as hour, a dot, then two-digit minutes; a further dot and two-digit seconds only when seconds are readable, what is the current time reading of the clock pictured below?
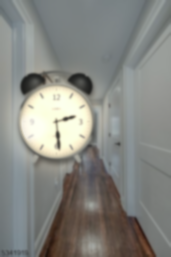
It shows 2.29
